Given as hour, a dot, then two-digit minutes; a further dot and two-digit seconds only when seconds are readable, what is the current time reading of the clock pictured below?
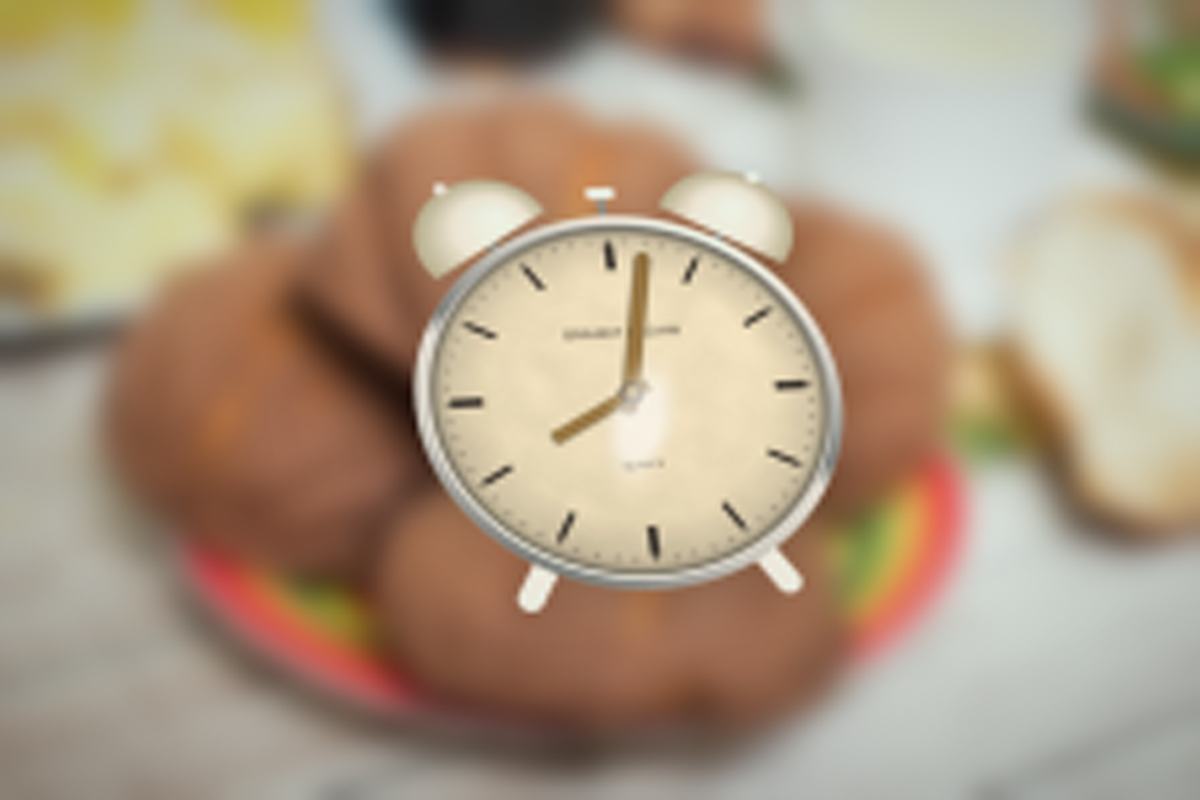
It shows 8.02
